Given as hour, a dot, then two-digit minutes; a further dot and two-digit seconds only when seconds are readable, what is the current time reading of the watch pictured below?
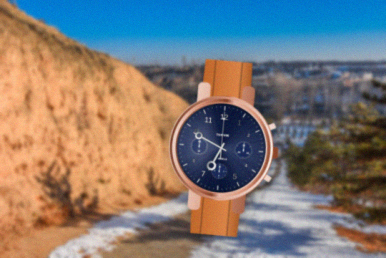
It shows 6.49
